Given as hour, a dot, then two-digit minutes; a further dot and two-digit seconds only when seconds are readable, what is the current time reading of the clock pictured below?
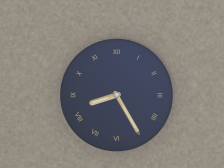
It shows 8.25
